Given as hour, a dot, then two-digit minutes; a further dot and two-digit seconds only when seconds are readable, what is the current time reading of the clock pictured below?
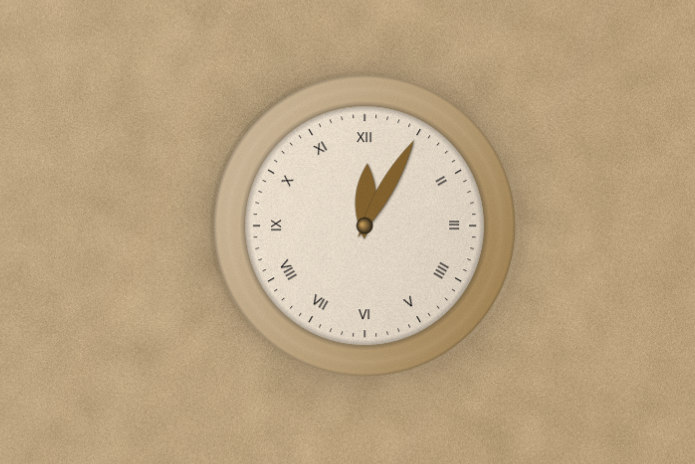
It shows 12.05
